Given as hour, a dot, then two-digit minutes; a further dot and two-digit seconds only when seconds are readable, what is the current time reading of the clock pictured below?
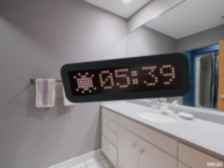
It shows 5.39
